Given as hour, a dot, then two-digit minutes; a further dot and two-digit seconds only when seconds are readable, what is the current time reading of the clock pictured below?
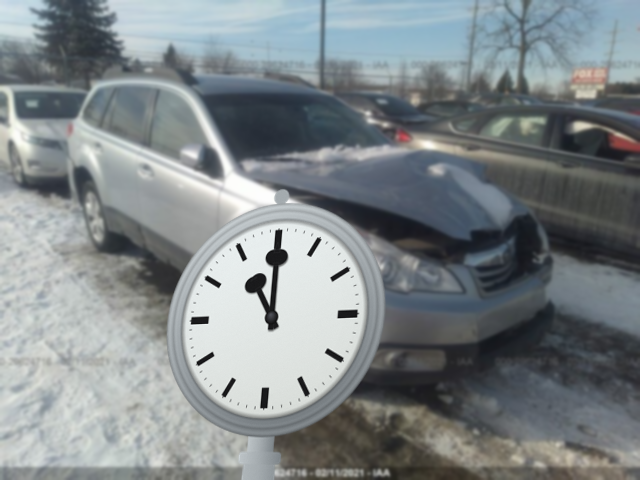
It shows 11.00
